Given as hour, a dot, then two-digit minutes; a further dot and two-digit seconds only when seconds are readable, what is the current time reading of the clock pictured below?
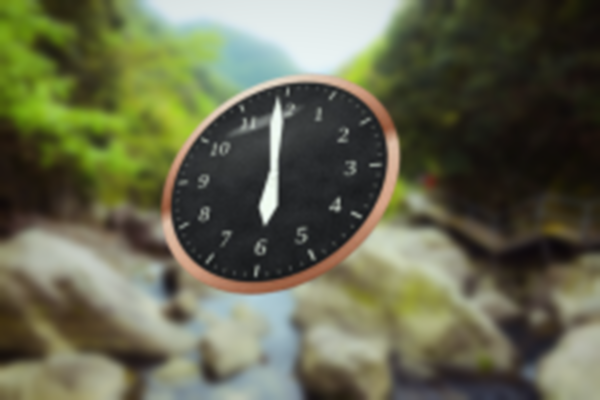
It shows 5.59
